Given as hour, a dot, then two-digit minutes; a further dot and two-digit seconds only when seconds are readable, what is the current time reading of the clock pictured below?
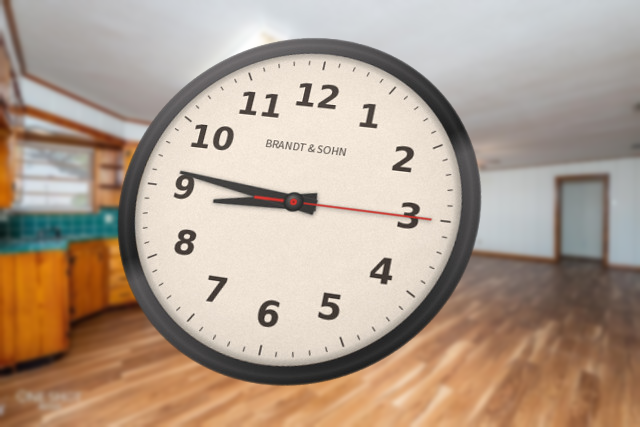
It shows 8.46.15
